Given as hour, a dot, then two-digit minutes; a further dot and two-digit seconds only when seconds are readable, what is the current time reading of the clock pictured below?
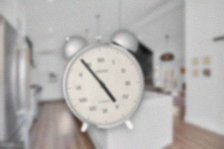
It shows 4.54
